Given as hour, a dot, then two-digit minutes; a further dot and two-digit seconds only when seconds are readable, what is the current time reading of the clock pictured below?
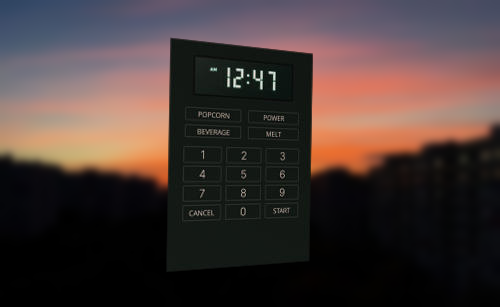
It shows 12.47
